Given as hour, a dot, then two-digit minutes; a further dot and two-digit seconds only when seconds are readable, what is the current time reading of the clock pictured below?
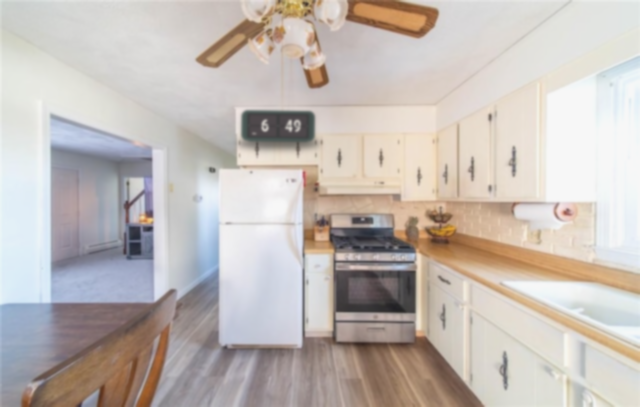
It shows 6.49
